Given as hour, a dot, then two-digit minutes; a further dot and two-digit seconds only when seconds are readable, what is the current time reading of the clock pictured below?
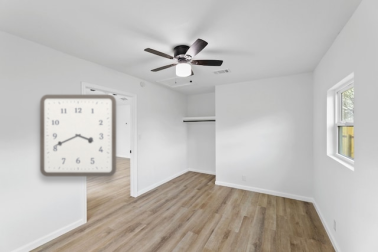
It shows 3.41
